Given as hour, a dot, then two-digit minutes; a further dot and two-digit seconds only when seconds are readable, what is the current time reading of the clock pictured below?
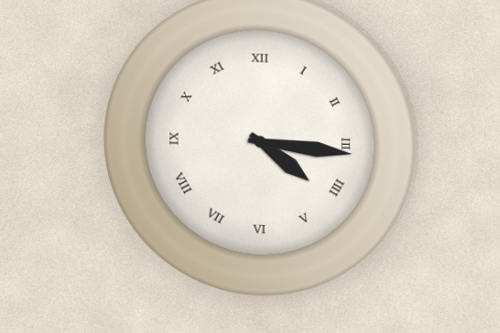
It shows 4.16
